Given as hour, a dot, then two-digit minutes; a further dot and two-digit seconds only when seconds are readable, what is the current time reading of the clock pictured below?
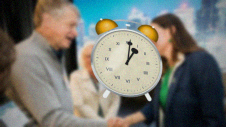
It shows 1.01
